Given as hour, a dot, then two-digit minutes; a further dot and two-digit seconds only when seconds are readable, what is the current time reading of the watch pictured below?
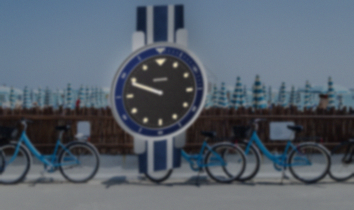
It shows 9.49
